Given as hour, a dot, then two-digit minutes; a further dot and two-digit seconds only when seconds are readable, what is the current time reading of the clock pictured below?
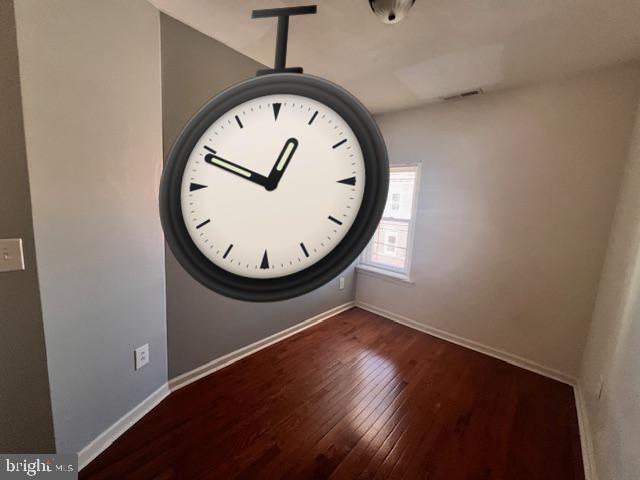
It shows 12.49
